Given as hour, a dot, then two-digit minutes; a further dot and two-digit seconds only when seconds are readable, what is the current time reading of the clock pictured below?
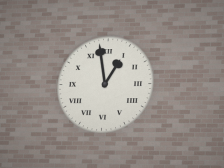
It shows 12.58
